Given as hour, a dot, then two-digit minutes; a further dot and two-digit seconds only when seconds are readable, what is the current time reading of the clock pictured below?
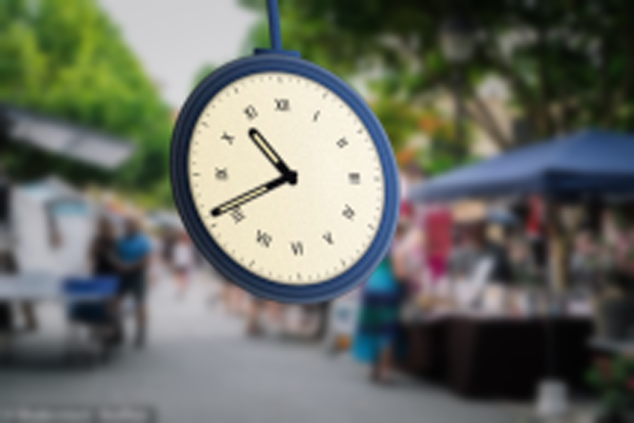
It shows 10.41
